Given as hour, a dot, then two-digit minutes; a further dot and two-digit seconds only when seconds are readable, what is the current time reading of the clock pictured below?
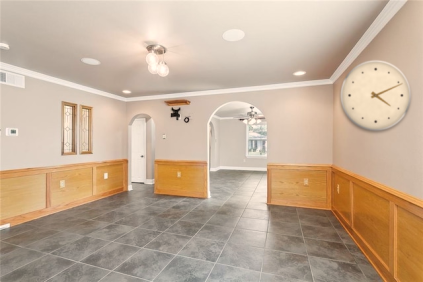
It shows 4.11
